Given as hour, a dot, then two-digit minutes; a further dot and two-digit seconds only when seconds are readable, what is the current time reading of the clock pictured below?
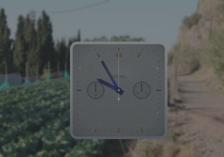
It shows 9.55
